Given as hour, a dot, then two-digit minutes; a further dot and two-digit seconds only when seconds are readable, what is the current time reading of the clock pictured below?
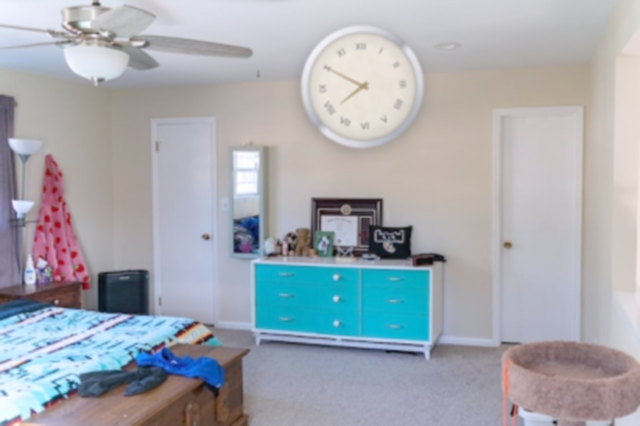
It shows 7.50
